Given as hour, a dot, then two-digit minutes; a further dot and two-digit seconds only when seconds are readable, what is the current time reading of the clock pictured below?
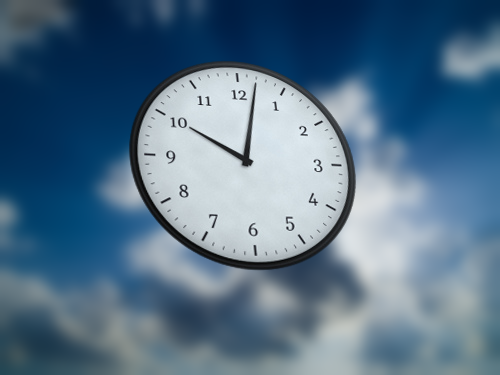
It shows 10.02
